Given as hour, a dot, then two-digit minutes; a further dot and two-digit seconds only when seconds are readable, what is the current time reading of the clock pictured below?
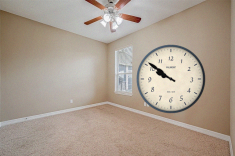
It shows 9.51
